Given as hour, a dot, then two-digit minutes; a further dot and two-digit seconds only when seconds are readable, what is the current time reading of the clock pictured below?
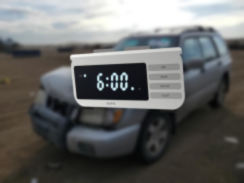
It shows 6.00
